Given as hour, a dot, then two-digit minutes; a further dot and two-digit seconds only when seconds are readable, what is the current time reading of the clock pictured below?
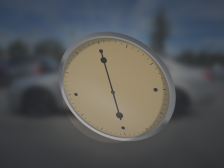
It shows 6.00
